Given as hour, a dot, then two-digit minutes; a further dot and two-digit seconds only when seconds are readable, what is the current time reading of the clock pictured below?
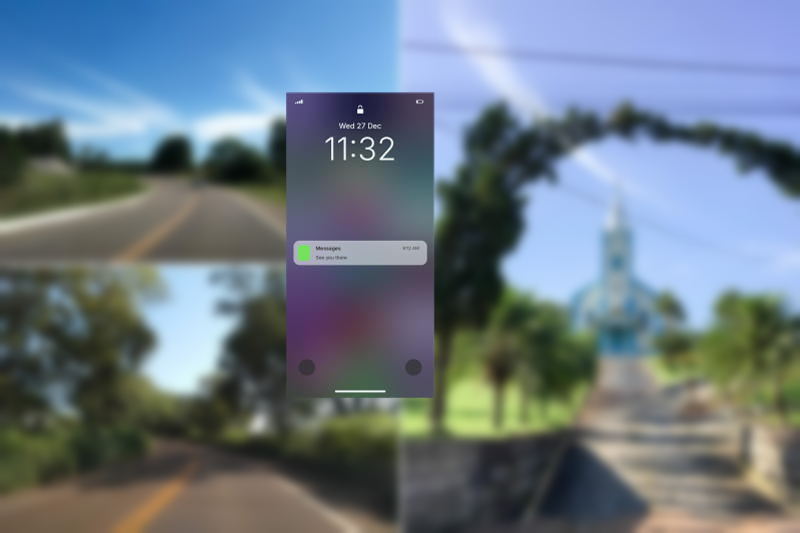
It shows 11.32
